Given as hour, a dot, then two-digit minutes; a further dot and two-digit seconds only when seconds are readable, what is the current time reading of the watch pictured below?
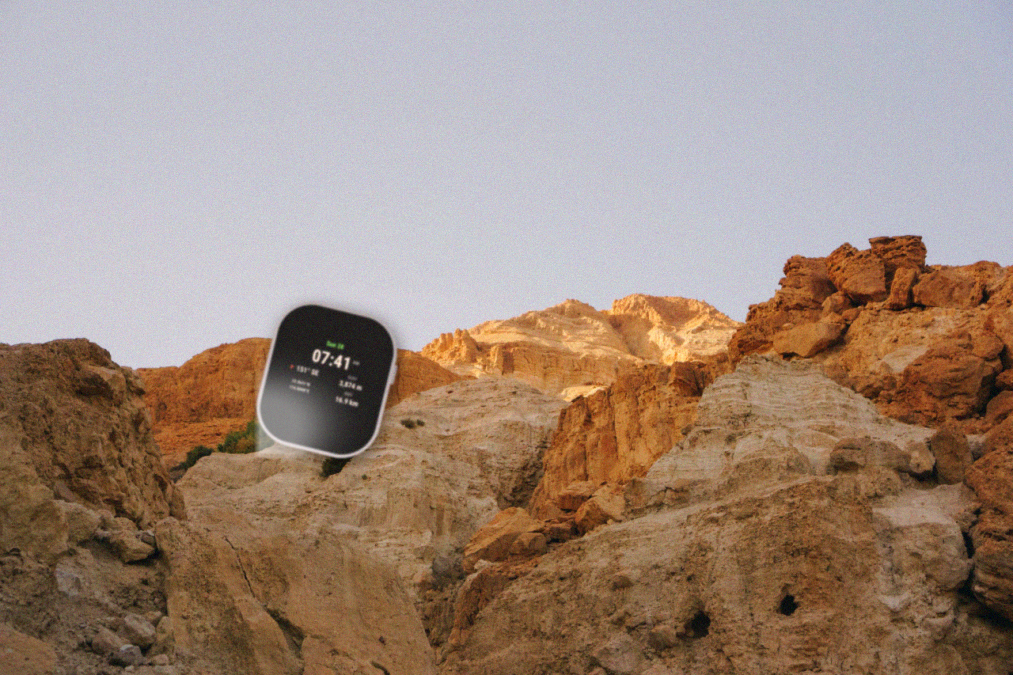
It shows 7.41
